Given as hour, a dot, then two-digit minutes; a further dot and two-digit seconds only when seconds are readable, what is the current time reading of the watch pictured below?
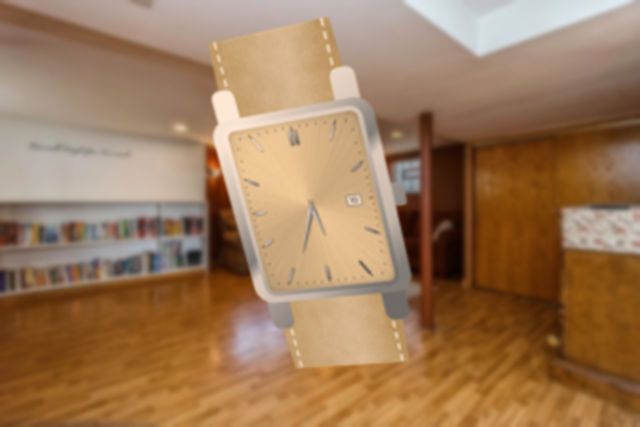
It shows 5.34
